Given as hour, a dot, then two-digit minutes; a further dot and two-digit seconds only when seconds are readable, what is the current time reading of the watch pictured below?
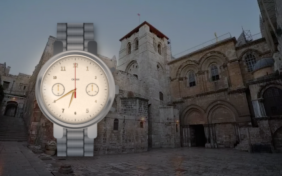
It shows 6.40
